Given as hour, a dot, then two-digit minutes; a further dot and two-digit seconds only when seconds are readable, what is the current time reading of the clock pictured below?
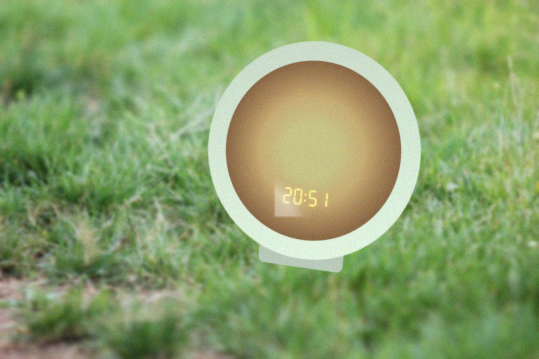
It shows 20.51
